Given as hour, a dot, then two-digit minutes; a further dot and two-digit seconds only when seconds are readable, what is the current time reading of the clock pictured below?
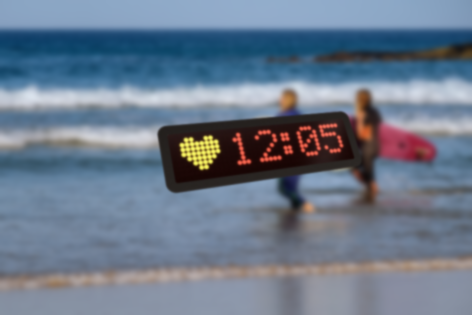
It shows 12.05
